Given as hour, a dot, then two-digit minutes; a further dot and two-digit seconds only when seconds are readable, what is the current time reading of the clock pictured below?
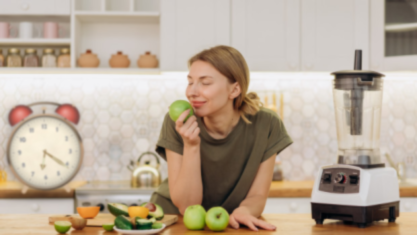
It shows 6.21
